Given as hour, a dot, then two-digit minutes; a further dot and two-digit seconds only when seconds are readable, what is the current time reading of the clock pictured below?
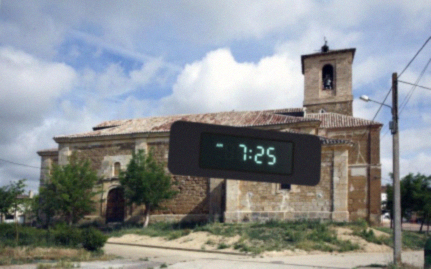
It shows 7.25
